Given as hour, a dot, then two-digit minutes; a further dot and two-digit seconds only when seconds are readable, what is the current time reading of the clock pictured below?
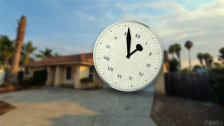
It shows 12.56
